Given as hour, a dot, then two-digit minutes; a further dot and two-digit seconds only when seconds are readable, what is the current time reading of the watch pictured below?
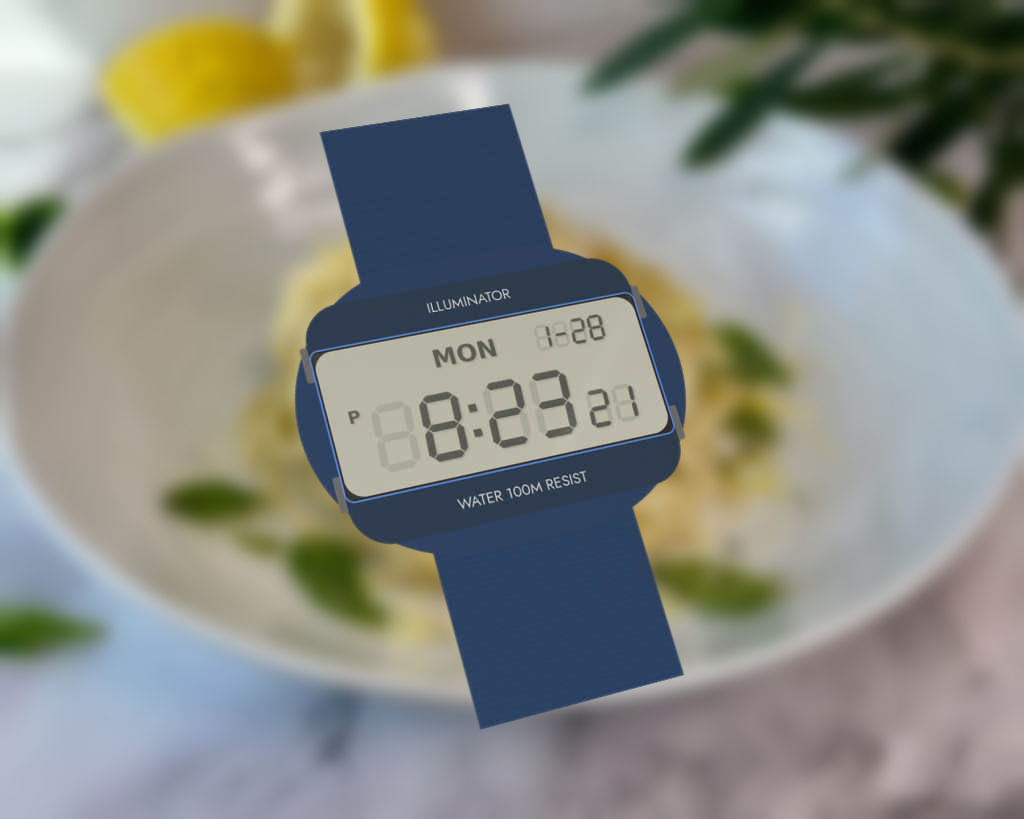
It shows 8.23.21
